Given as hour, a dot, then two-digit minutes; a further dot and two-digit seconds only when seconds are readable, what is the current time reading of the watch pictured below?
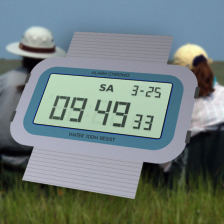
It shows 9.49.33
